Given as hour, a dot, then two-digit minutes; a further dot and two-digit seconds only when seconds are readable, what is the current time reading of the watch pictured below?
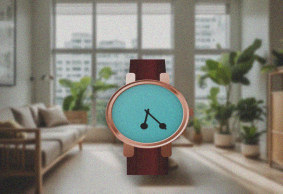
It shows 6.23
